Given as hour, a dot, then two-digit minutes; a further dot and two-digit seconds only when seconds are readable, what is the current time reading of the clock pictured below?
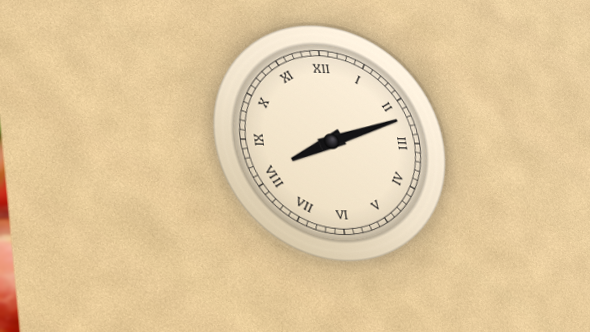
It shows 8.12
